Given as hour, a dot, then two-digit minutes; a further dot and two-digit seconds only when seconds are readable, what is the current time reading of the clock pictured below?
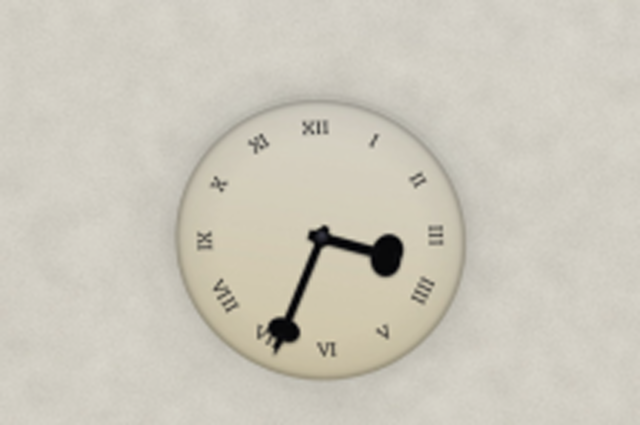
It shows 3.34
